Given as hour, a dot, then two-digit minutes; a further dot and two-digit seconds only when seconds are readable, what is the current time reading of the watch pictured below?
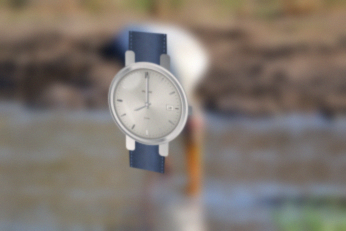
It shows 8.00
